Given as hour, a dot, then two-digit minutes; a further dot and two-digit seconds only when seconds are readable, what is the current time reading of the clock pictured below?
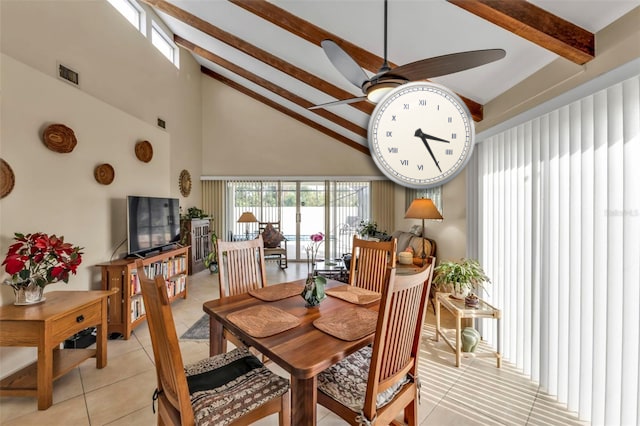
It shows 3.25
